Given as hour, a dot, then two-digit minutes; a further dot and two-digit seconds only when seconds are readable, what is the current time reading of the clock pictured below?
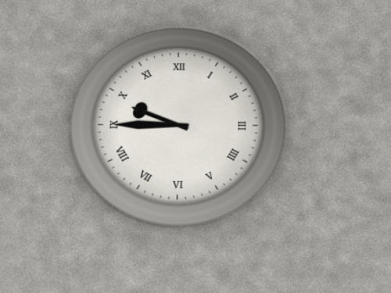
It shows 9.45
